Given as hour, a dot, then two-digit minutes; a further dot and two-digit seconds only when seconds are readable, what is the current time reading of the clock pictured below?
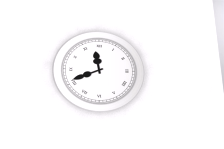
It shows 11.41
